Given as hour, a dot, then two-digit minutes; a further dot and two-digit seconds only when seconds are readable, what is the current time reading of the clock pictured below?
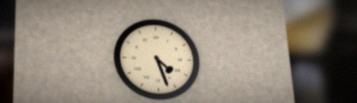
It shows 4.27
